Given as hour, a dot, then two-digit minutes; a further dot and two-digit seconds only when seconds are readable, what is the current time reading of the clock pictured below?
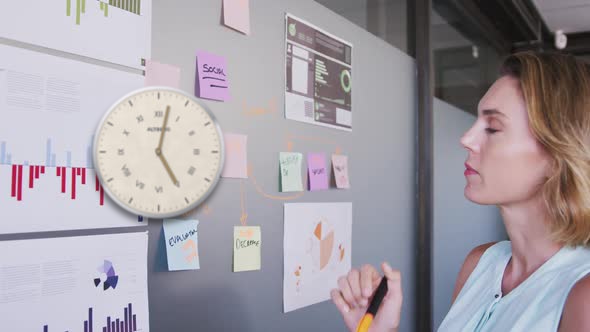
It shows 5.02
